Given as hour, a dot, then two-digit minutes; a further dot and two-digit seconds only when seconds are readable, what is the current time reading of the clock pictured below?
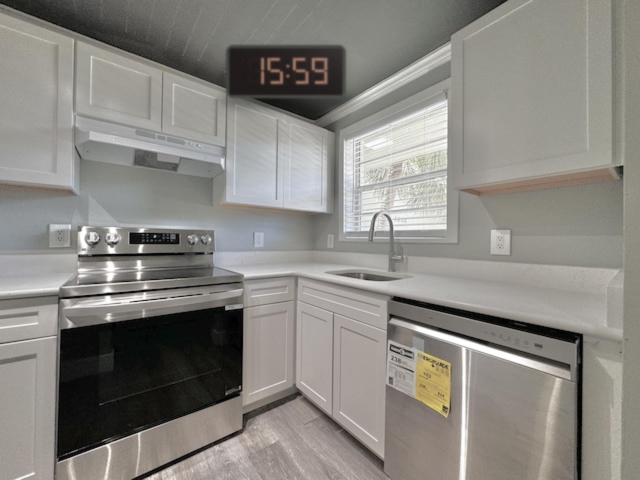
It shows 15.59
